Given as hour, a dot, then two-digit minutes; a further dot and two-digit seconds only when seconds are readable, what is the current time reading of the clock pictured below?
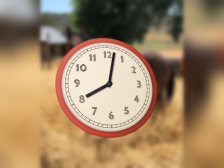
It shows 8.02
